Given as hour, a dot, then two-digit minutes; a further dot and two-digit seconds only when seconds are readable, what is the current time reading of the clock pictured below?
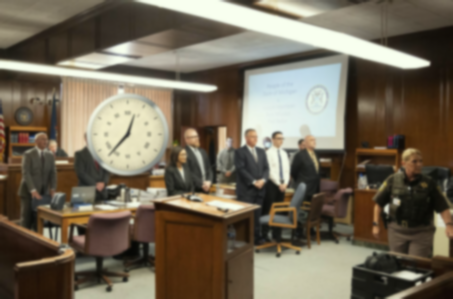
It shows 12.37
